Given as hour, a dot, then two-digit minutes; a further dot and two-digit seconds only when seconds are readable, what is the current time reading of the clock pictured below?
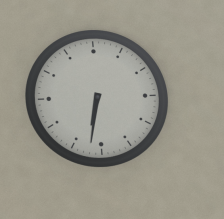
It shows 6.32
